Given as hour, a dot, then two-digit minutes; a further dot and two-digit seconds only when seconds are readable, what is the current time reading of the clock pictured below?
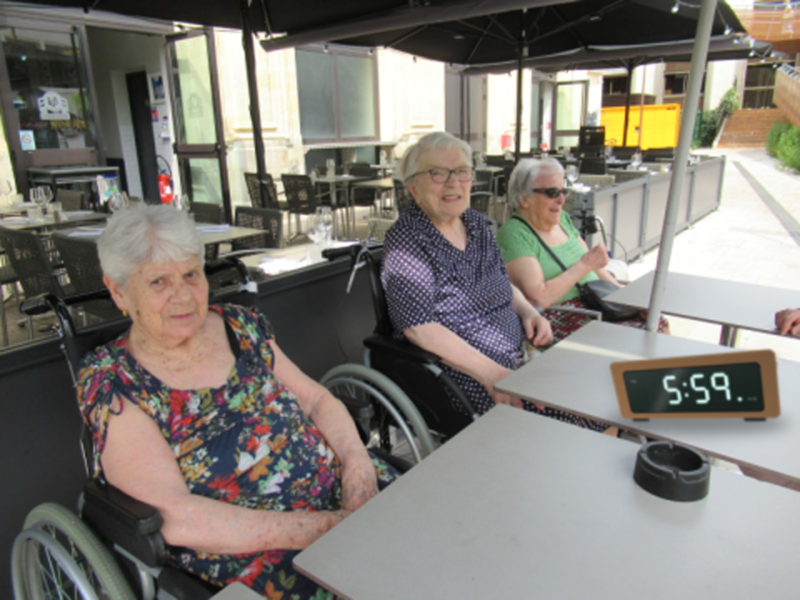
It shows 5.59
